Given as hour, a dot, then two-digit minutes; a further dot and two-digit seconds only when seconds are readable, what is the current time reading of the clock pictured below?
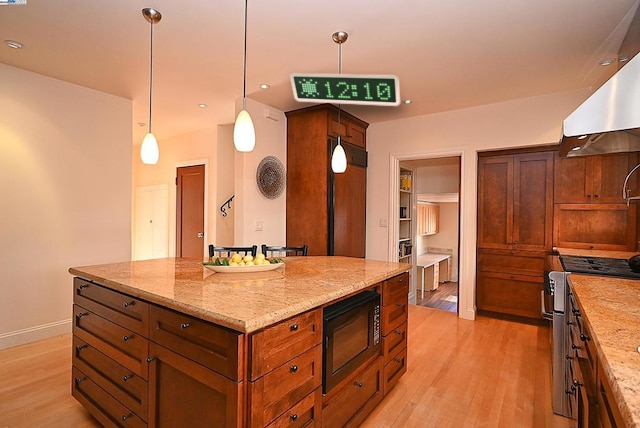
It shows 12.10
